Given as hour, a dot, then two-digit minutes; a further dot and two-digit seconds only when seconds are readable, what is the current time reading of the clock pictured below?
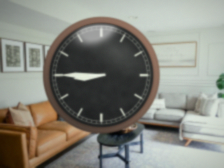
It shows 8.45
